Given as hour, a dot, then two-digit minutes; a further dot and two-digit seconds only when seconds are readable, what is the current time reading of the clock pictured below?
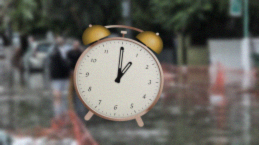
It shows 1.00
